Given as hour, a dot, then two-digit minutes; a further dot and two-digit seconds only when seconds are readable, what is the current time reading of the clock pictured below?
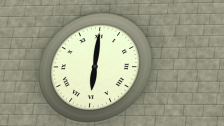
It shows 6.00
